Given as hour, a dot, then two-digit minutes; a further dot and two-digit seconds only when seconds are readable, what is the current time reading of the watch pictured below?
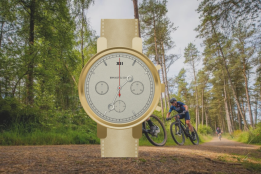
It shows 1.34
